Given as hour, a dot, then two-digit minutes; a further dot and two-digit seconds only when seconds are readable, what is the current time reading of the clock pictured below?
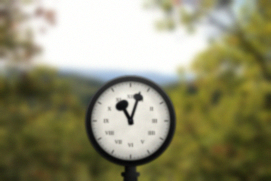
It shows 11.03
